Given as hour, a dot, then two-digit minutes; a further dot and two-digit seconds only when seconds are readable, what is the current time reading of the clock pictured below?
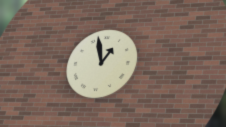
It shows 12.57
